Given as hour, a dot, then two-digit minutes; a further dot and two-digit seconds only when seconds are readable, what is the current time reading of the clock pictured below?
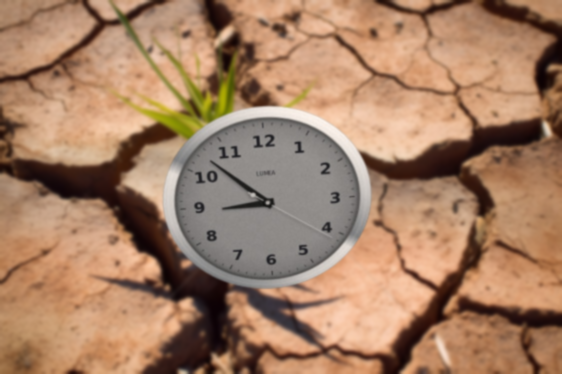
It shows 8.52.21
